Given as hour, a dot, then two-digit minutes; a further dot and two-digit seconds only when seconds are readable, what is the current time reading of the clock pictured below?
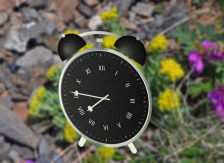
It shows 7.46
